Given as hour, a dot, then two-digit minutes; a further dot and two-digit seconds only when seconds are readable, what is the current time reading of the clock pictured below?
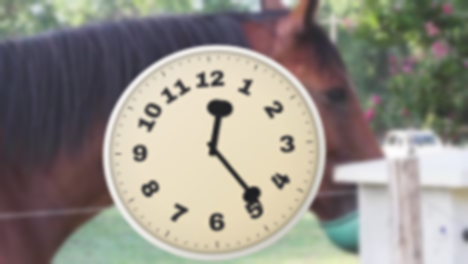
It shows 12.24
